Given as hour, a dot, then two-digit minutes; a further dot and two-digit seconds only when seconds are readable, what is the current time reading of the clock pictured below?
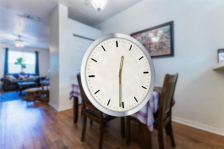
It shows 12.31
